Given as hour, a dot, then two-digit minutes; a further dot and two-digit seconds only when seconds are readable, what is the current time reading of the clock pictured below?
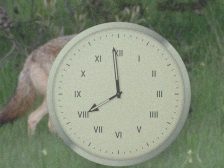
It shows 7.59
